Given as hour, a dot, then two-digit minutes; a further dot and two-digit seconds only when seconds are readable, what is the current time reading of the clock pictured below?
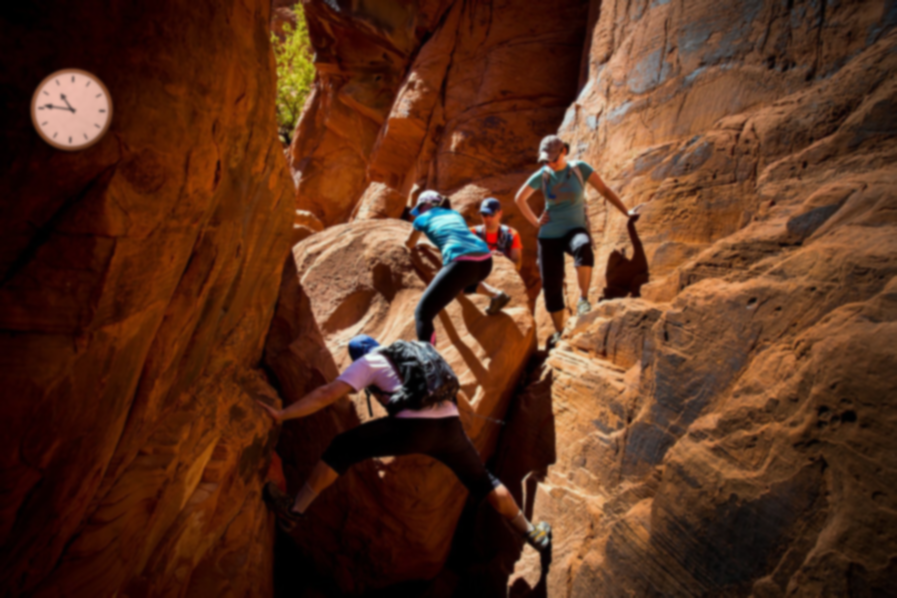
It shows 10.46
